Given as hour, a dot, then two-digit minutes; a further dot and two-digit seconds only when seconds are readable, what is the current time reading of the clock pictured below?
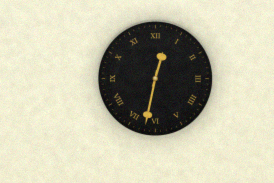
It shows 12.32
